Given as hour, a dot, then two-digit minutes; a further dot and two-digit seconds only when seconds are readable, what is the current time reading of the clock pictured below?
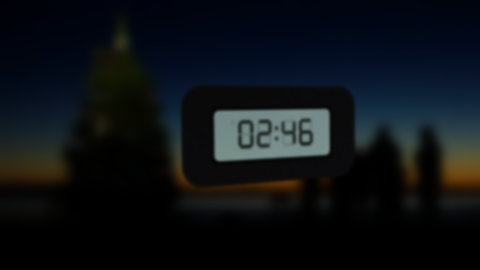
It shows 2.46
